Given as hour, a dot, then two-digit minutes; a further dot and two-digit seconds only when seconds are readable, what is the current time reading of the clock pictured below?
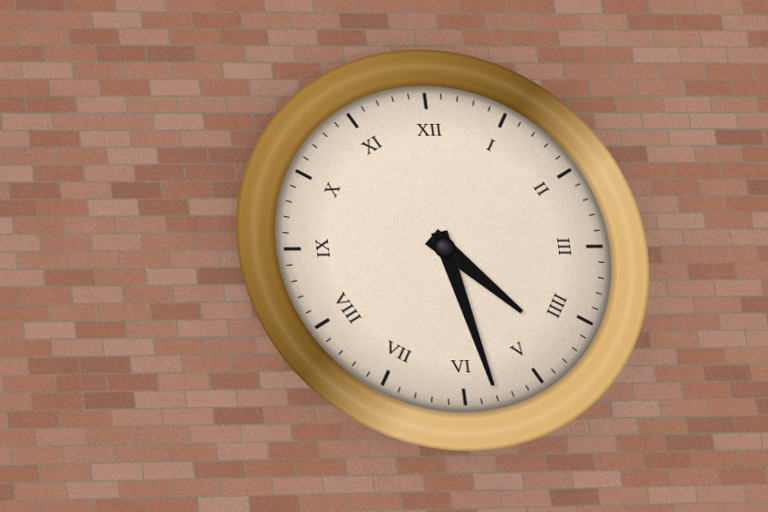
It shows 4.28
